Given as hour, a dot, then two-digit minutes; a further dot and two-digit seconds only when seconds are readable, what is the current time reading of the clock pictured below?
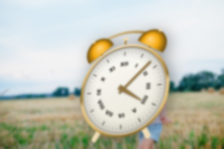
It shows 4.08
